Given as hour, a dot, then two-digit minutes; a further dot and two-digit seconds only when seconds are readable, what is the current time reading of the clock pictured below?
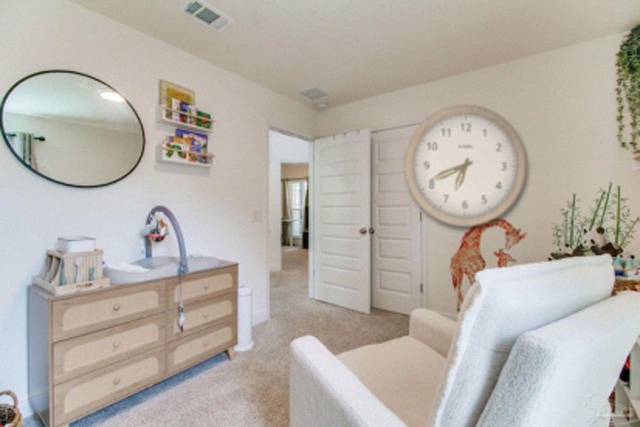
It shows 6.41
